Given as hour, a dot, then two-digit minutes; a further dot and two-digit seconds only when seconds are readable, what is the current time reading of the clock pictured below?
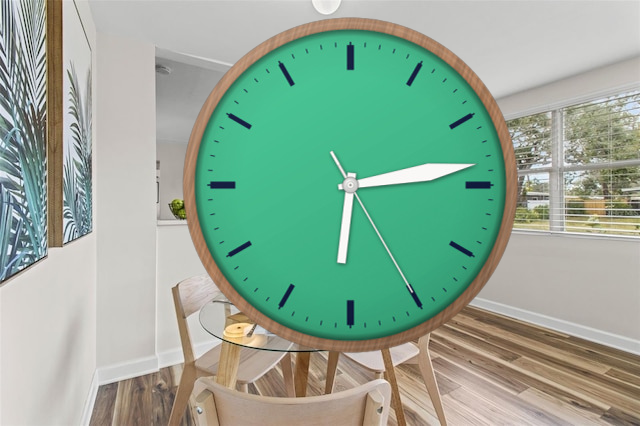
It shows 6.13.25
